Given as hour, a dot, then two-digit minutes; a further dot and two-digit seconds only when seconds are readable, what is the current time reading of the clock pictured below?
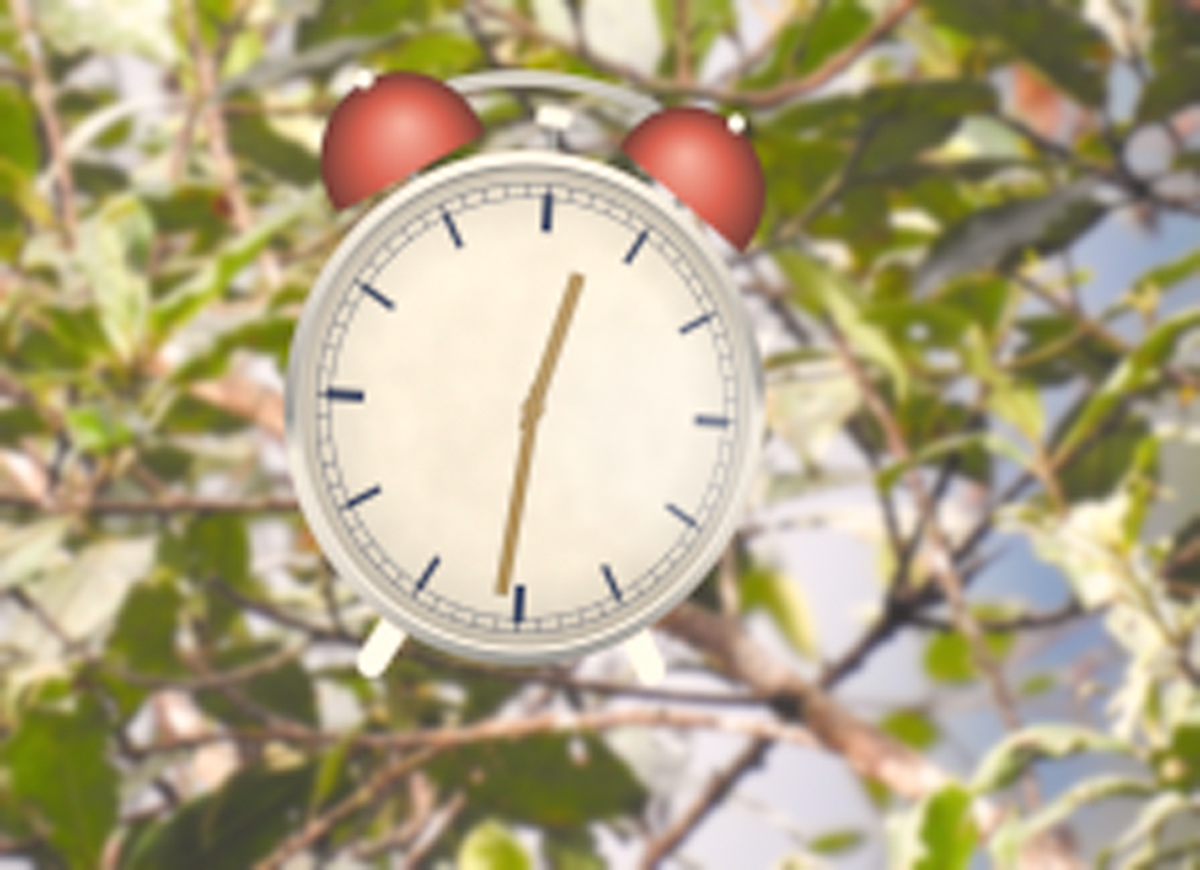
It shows 12.31
